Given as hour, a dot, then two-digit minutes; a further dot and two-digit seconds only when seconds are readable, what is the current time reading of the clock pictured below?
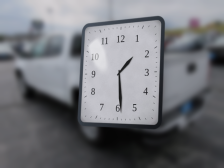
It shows 1.29
